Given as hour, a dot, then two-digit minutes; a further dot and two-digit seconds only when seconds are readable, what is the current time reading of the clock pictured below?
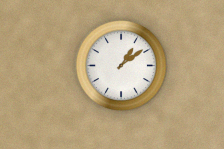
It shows 1.09
